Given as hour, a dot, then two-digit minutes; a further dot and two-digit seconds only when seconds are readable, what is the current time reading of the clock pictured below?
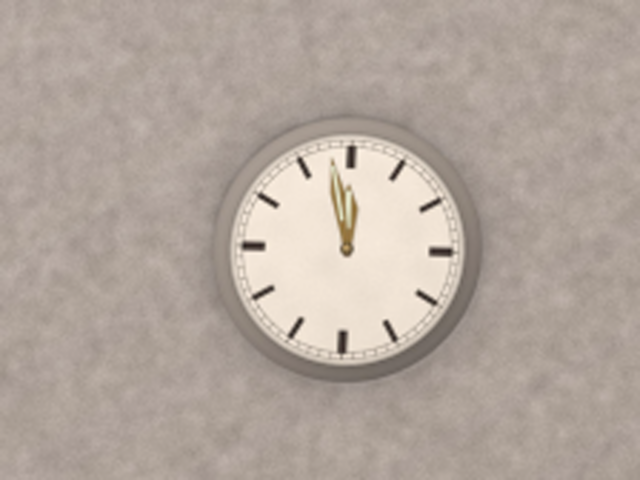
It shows 11.58
